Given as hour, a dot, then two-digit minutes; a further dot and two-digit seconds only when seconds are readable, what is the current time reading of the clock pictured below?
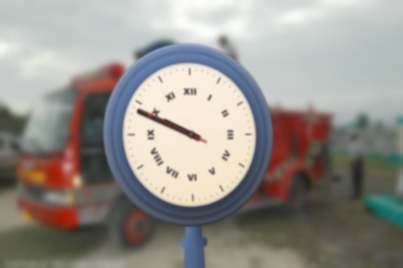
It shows 9.48.49
